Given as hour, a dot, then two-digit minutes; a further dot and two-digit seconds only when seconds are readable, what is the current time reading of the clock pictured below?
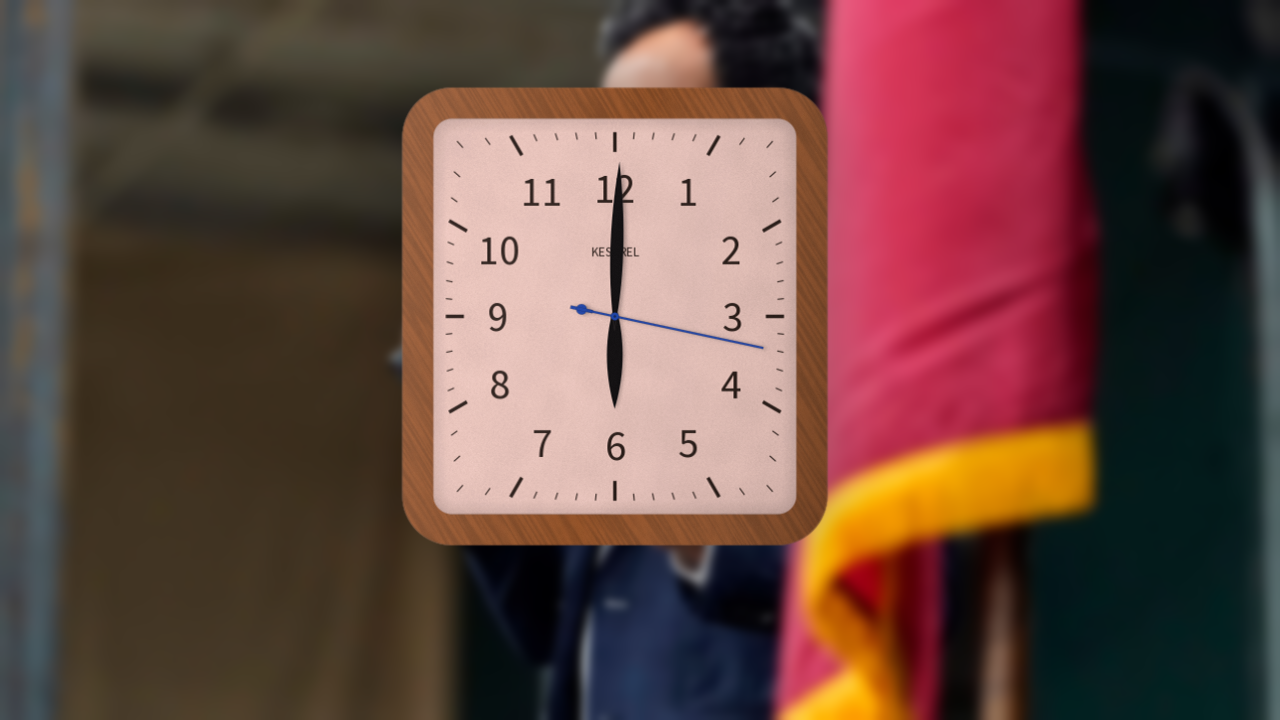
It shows 6.00.17
